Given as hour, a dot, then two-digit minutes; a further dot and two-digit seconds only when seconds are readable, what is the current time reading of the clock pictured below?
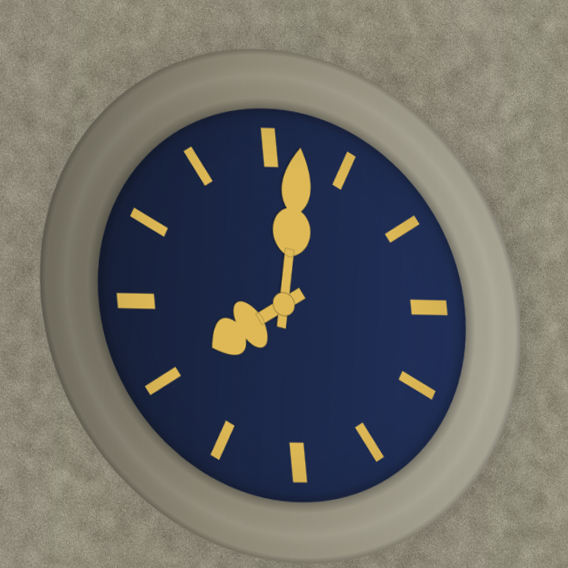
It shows 8.02
